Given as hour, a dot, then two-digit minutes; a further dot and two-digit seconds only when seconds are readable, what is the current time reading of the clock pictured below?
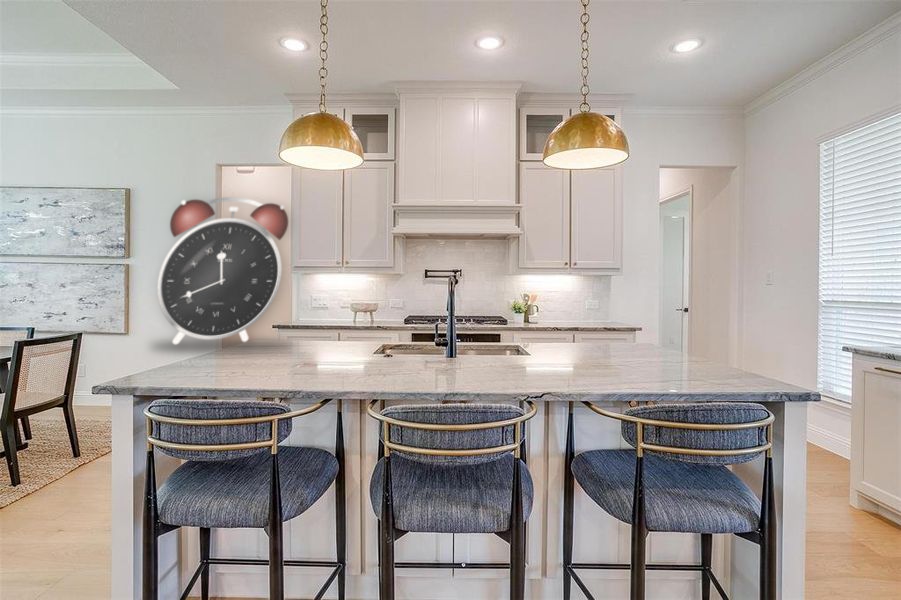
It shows 11.41
